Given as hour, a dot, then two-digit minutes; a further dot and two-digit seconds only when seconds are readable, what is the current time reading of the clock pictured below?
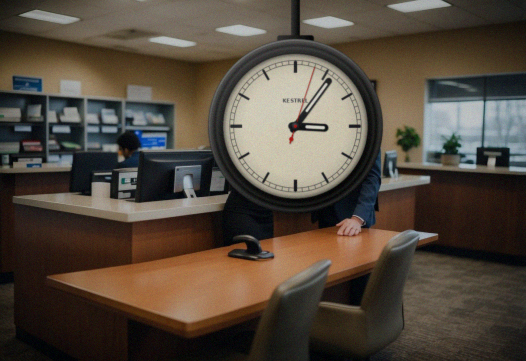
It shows 3.06.03
